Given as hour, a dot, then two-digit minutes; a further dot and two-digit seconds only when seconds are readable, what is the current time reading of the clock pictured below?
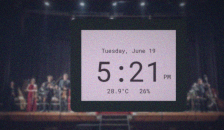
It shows 5.21
